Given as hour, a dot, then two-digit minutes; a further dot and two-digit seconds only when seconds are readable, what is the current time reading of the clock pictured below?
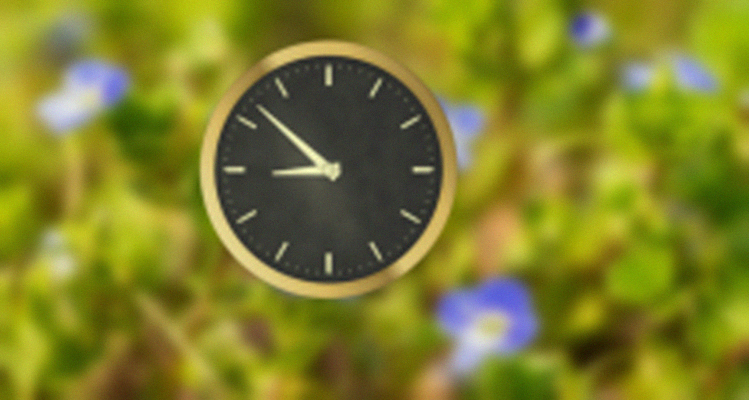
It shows 8.52
